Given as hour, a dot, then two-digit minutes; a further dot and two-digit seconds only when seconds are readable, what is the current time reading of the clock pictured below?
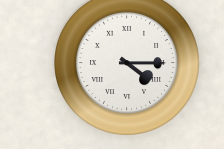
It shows 4.15
